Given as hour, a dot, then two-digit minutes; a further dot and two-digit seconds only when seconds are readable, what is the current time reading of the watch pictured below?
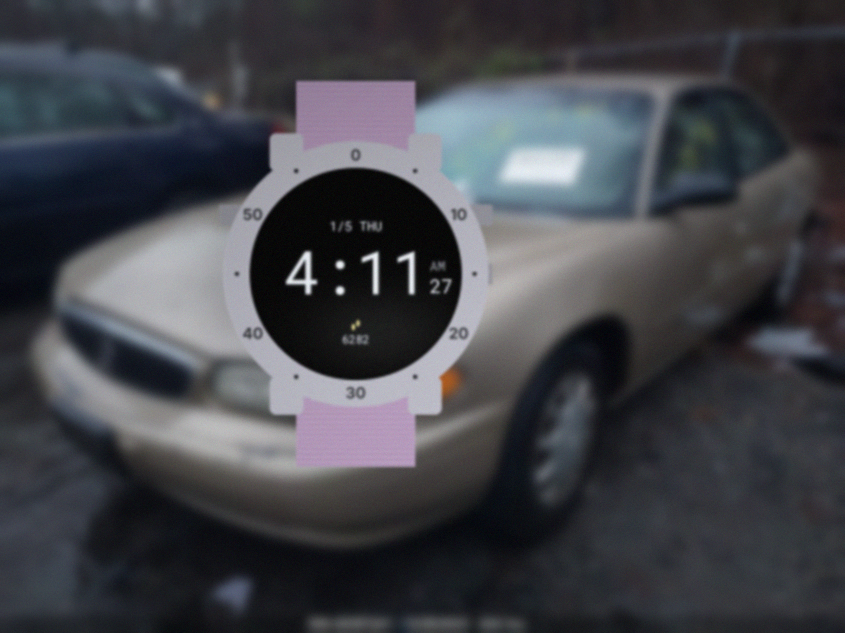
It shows 4.11.27
